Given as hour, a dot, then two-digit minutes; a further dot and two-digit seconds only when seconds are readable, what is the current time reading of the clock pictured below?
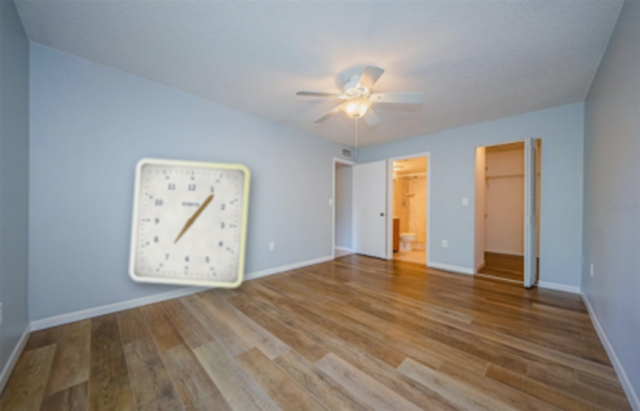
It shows 7.06
